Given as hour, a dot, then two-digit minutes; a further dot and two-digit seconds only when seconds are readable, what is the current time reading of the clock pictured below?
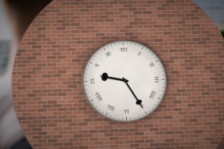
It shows 9.25
